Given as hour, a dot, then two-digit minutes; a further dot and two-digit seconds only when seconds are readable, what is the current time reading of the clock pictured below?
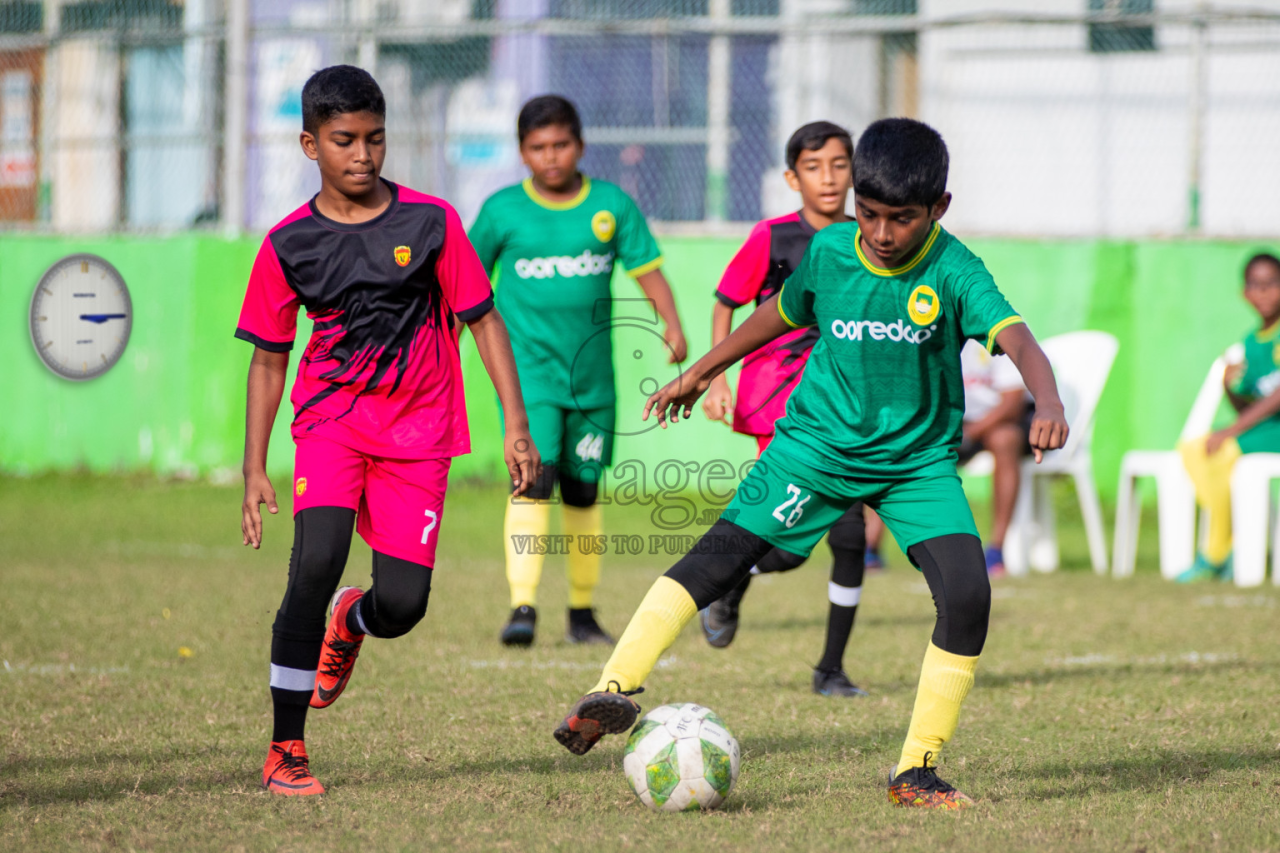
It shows 3.15
